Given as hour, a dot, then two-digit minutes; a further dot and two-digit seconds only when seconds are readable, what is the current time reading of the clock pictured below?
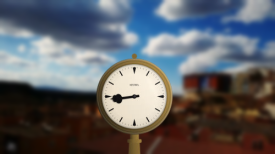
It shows 8.44
